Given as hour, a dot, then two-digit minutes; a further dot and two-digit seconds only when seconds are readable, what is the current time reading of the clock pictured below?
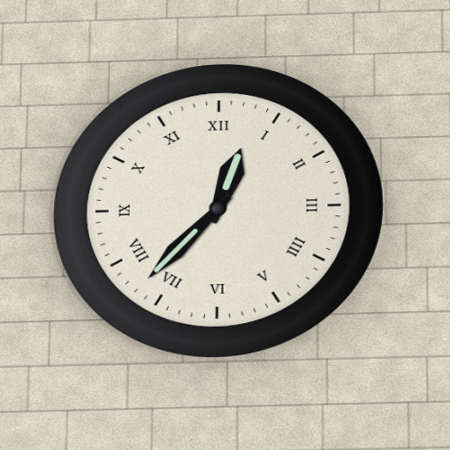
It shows 12.37
